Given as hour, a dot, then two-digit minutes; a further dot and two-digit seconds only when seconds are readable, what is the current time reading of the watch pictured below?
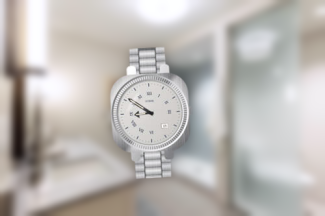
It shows 8.51
